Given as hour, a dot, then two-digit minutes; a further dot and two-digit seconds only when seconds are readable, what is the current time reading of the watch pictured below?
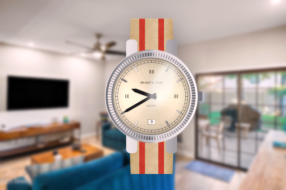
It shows 9.40
